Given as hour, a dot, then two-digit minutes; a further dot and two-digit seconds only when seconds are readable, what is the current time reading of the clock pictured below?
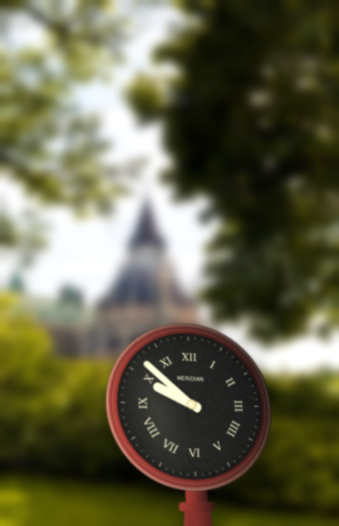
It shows 9.52
